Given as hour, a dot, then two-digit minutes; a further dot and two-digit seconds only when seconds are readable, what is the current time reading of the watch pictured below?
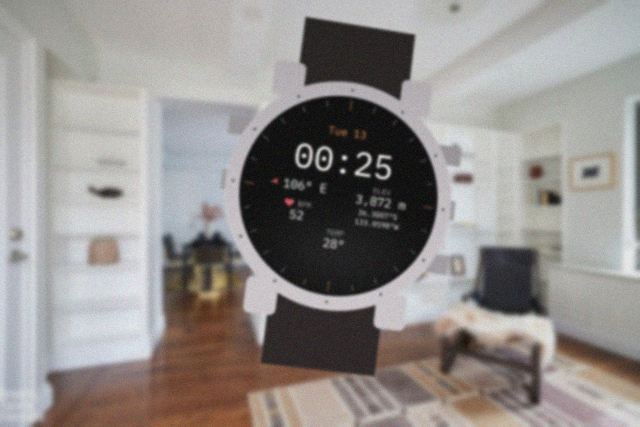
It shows 0.25
